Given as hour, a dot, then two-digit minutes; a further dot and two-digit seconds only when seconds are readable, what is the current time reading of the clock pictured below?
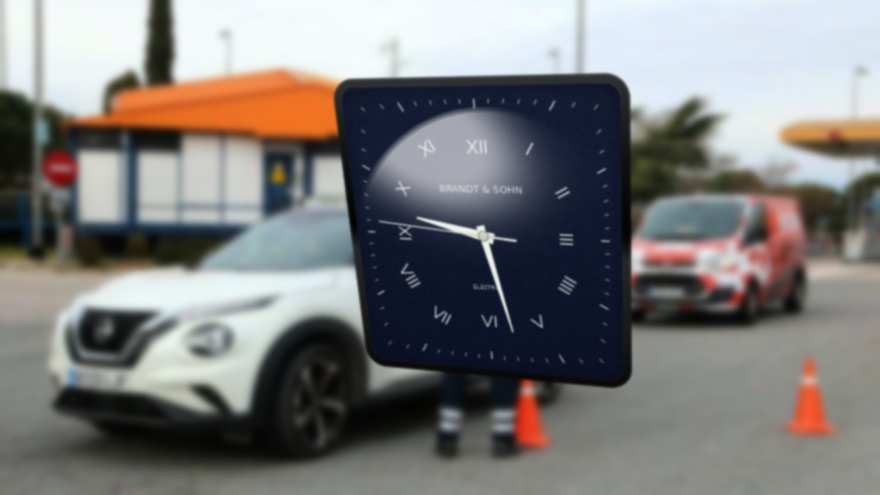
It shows 9.27.46
